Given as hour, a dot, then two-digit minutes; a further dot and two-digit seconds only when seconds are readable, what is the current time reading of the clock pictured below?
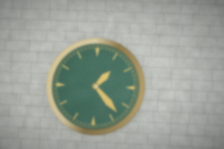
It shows 1.23
